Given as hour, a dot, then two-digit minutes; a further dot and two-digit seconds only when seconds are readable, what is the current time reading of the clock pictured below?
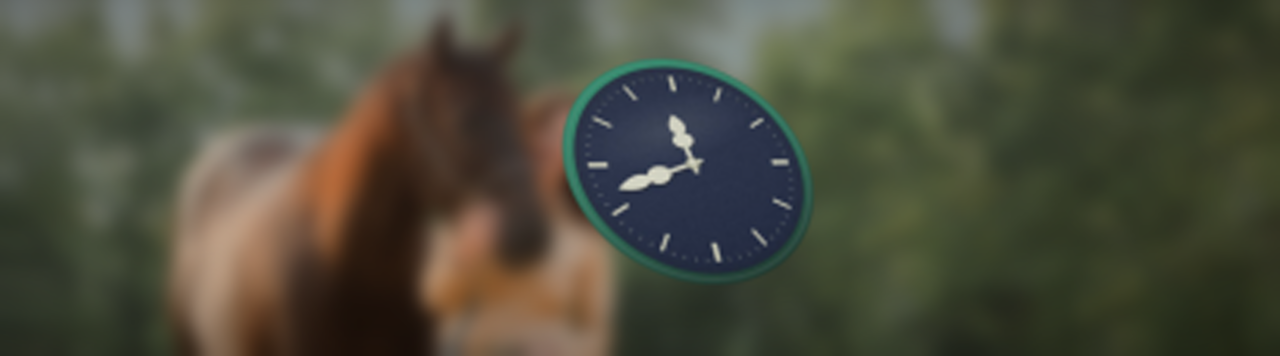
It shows 11.42
